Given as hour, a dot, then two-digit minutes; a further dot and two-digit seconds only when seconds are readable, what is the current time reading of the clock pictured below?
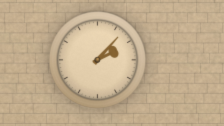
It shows 2.07
